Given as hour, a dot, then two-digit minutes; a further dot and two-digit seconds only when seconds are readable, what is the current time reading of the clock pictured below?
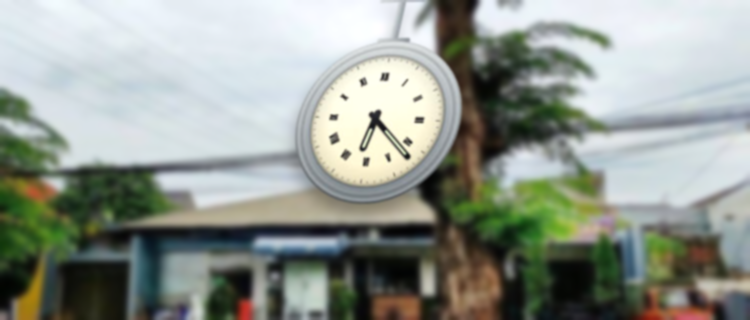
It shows 6.22
